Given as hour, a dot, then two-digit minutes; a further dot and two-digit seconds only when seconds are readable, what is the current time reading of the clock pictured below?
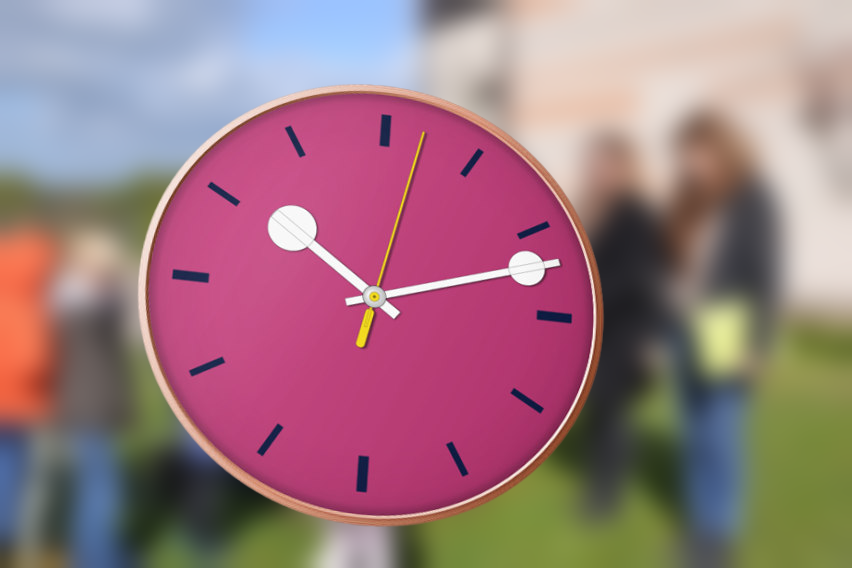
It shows 10.12.02
